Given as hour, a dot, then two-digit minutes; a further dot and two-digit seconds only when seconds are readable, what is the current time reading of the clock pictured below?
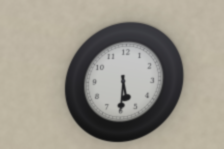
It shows 5.30
